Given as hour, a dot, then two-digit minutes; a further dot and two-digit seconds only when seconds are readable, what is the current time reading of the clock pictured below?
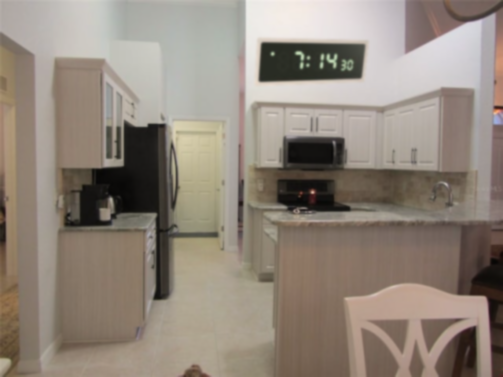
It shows 7.14
